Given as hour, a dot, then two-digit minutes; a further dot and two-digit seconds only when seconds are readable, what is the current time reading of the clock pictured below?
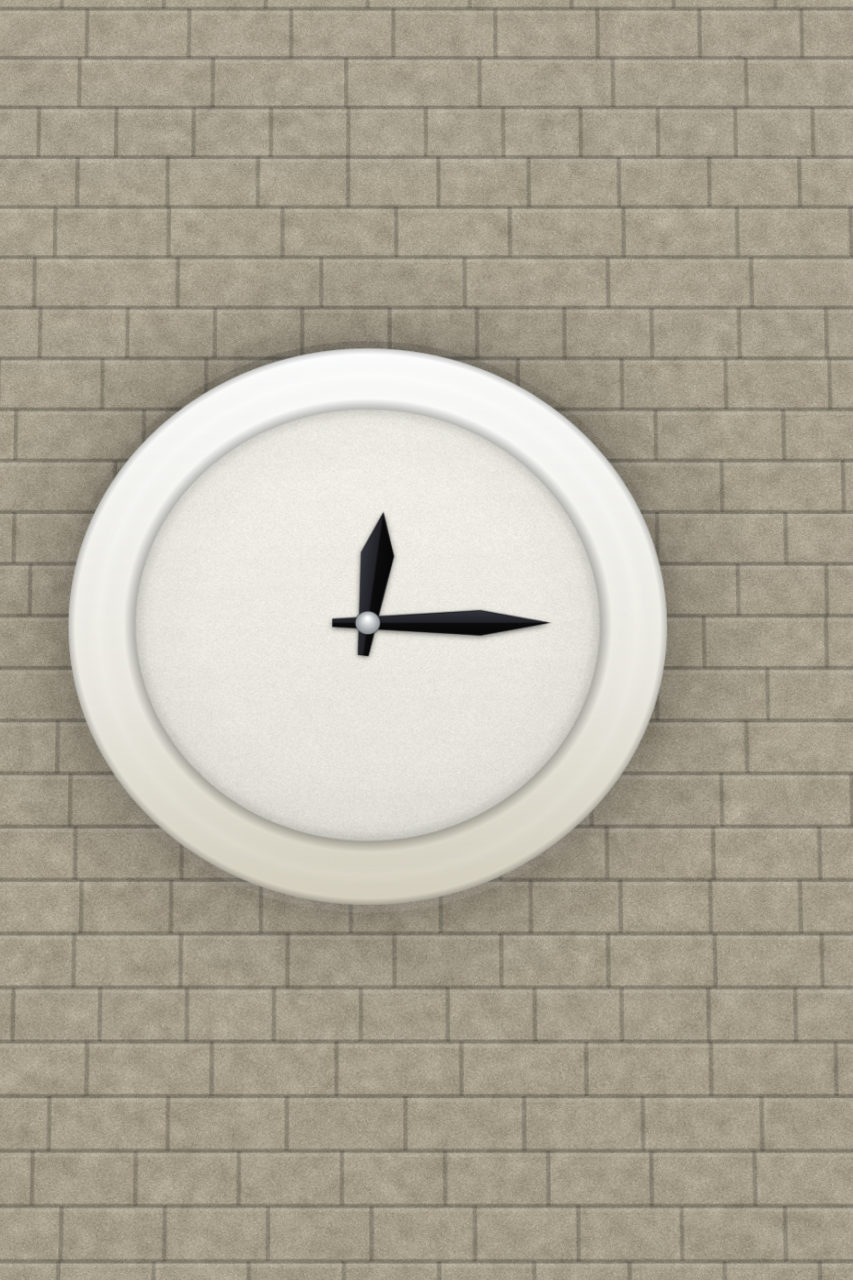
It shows 12.15
